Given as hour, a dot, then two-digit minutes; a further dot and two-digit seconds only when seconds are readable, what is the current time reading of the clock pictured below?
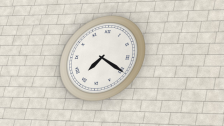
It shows 7.20
